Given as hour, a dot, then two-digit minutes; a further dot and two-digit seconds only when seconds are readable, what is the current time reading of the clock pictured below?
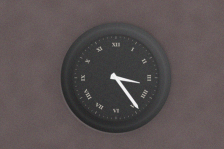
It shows 3.24
